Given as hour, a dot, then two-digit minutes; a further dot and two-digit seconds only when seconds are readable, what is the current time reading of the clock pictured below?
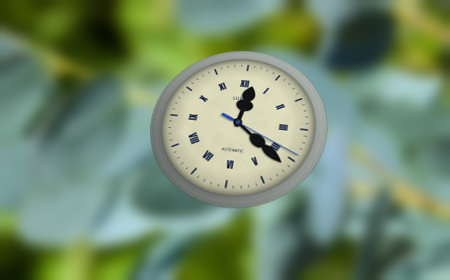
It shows 12.21.19
